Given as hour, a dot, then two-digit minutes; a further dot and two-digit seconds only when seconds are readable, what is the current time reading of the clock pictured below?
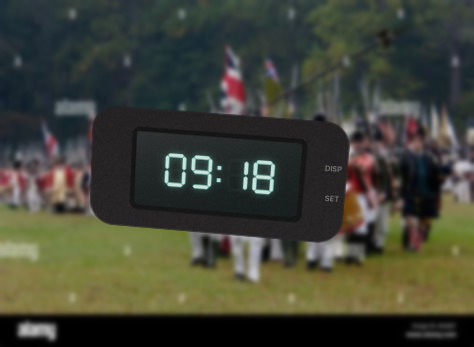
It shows 9.18
